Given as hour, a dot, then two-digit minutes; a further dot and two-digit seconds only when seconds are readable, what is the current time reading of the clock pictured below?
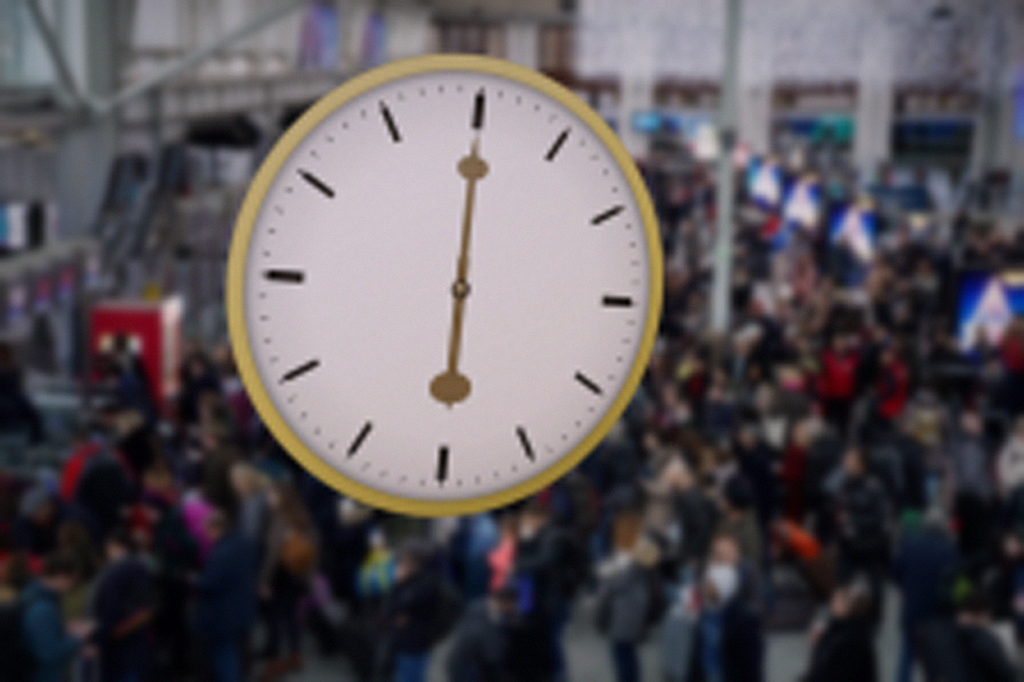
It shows 6.00
